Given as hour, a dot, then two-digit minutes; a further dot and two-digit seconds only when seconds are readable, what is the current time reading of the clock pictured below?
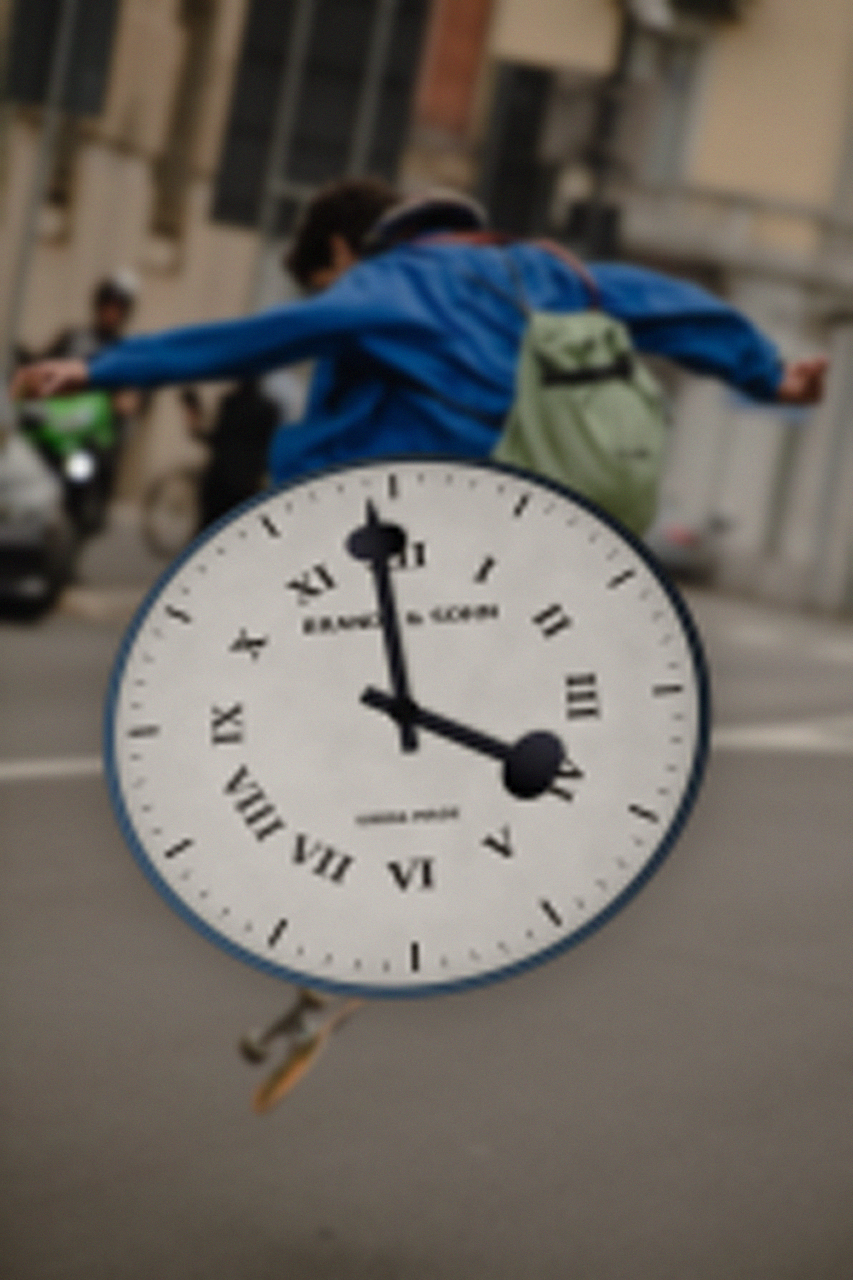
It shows 3.59
